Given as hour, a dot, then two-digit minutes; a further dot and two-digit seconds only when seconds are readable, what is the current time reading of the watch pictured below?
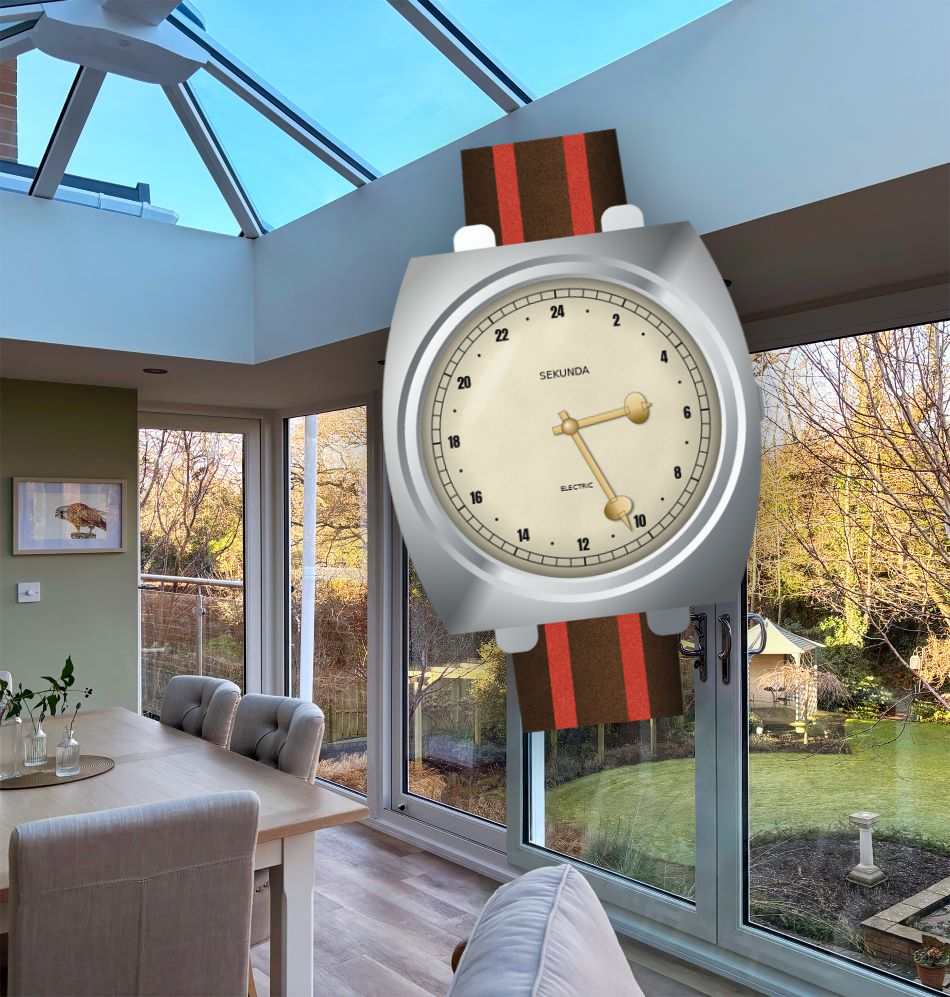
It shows 5.26
